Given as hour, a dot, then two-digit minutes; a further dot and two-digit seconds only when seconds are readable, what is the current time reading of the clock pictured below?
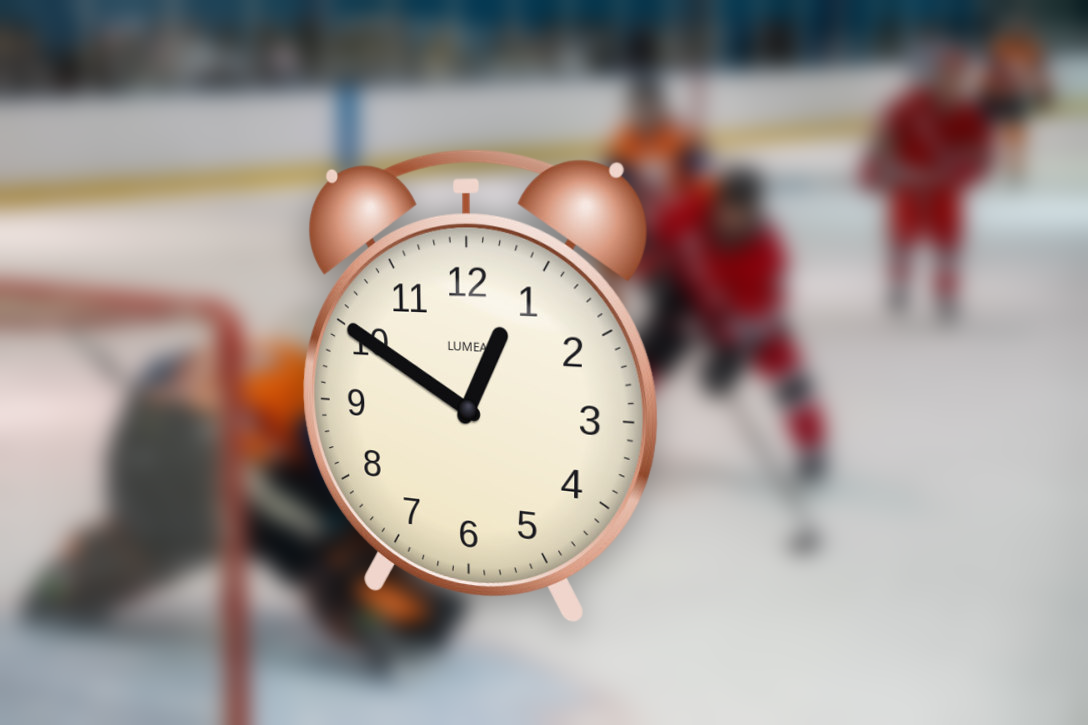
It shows 12.50
